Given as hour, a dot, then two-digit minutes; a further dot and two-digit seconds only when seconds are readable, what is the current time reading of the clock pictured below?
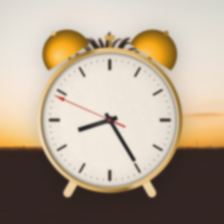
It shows 8.24.49
